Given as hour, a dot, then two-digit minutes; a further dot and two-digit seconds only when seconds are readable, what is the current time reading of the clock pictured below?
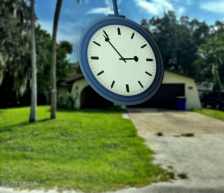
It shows 2.54
